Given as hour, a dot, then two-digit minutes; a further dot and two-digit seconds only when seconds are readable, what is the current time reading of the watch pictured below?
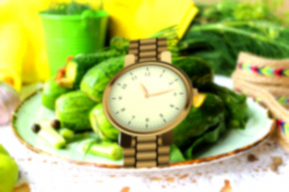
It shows 11.13
